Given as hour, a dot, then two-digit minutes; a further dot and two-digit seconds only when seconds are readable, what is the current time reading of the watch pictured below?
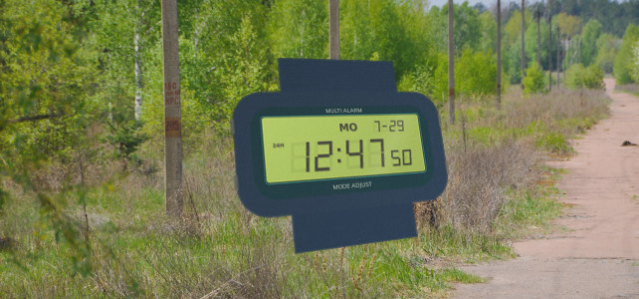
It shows 12.47.50
